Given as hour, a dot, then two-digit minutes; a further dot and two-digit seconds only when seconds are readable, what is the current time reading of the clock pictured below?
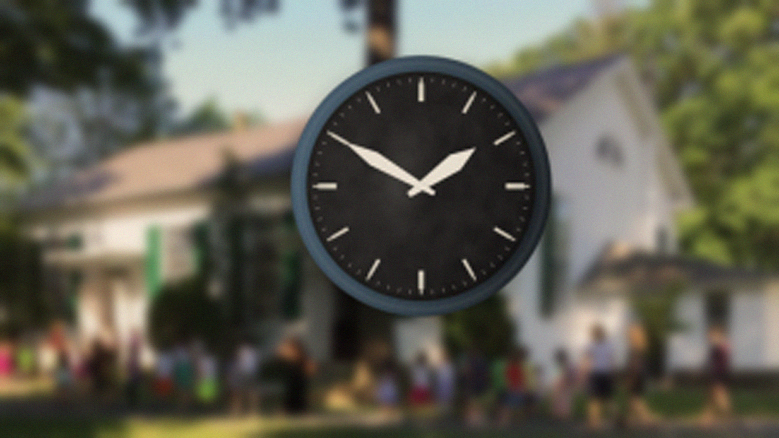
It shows 1.50
